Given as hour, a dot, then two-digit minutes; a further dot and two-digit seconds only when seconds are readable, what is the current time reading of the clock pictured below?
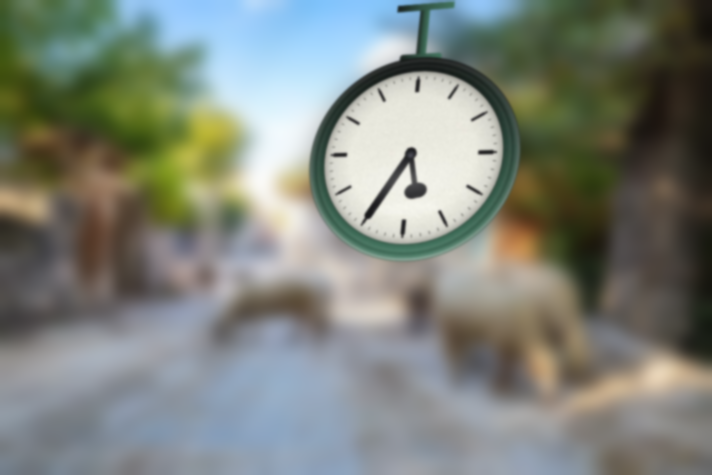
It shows 5.35
